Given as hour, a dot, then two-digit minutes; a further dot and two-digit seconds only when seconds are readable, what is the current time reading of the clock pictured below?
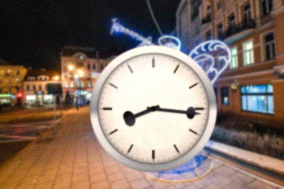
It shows 8.16
